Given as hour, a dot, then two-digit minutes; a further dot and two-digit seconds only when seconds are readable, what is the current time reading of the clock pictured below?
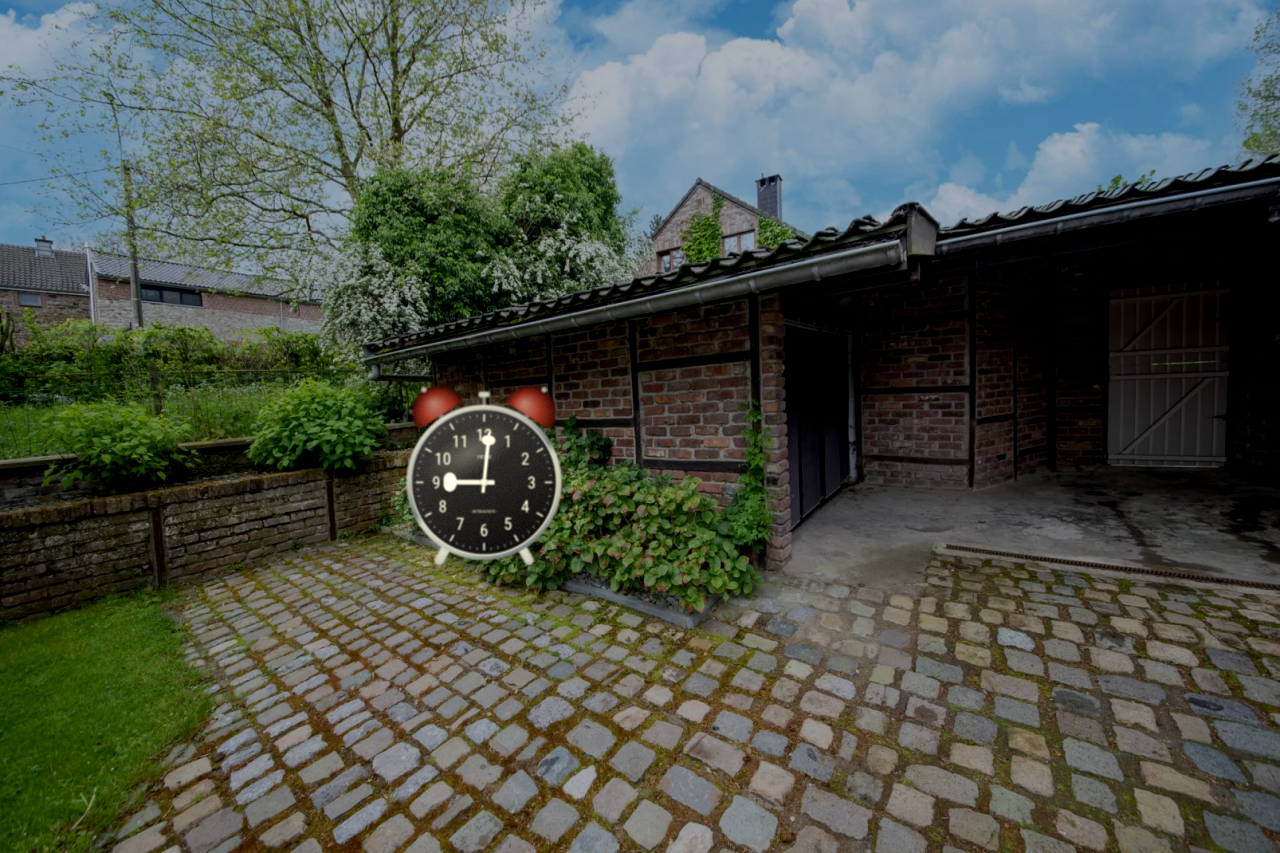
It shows 9.01
